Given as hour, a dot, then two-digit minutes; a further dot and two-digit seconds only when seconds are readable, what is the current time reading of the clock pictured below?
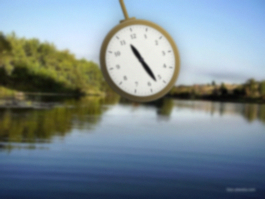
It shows 11.27
